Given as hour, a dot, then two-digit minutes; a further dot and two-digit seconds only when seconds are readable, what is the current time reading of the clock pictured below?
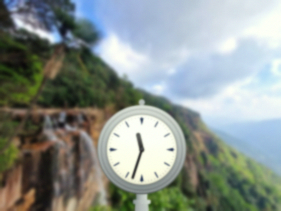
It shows 11.33
